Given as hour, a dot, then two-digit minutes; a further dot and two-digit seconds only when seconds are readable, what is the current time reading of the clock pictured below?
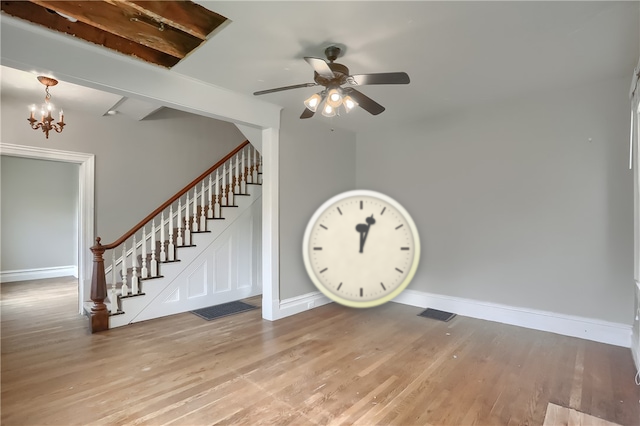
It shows 12.03
